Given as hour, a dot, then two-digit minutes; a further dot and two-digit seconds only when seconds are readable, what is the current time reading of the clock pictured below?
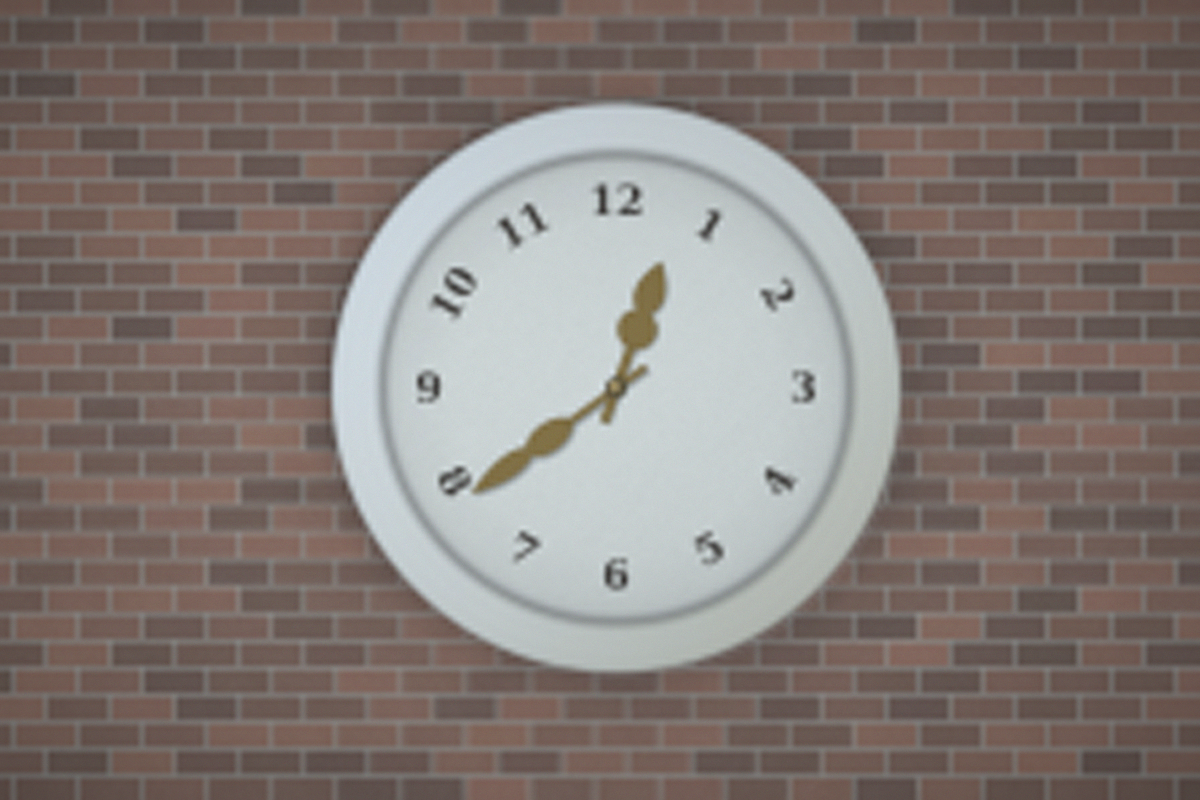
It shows 12.39
